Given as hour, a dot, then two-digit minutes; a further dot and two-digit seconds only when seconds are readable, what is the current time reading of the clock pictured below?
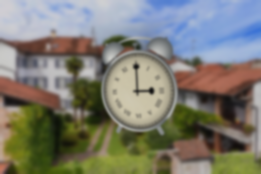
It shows 3.00
